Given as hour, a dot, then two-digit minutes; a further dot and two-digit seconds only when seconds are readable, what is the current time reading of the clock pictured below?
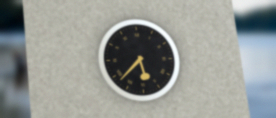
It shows 5.38
